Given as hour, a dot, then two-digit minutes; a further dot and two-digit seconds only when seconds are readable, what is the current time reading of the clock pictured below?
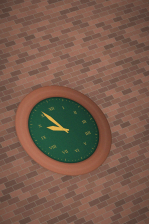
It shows 9.56
